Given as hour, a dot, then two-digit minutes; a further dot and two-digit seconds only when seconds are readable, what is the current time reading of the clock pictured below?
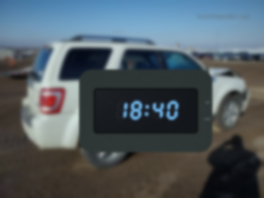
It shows 18.40
